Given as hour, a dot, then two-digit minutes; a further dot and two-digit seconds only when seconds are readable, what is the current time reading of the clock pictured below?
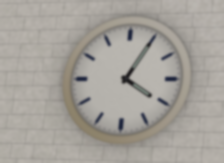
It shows 4.05
